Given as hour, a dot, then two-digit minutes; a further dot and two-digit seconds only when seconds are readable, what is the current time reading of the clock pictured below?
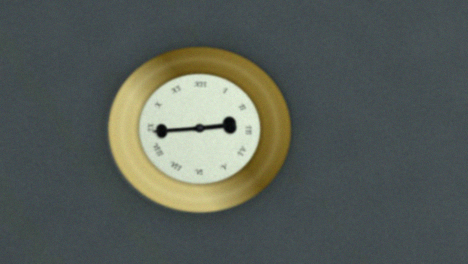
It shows 2.44
